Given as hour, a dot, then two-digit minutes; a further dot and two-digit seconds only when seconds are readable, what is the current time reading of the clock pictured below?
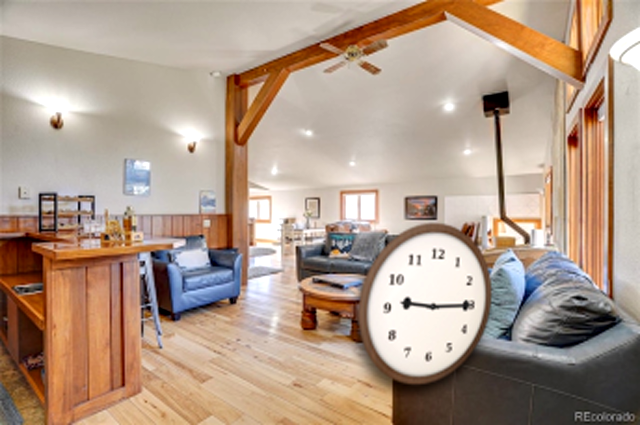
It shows 9.15
